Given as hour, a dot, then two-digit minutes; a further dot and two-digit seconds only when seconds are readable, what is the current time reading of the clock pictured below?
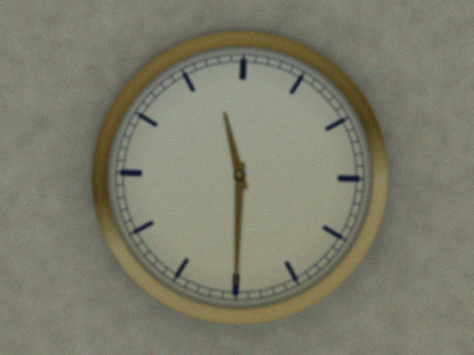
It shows 11.30
